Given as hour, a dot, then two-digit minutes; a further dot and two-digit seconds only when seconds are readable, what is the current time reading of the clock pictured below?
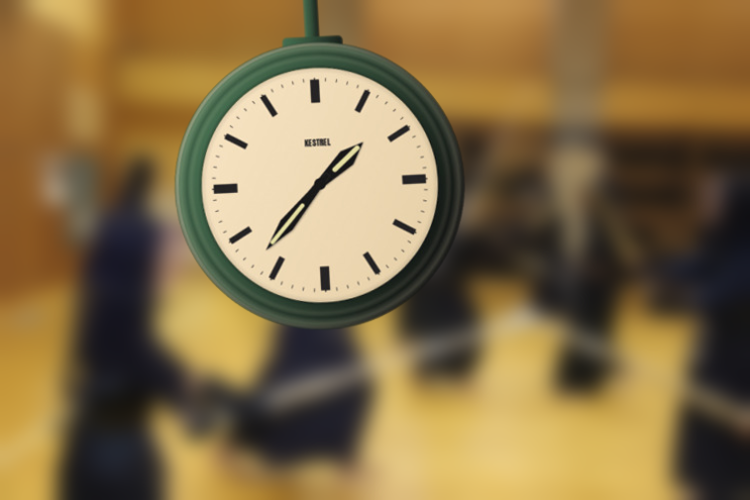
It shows 1.37
